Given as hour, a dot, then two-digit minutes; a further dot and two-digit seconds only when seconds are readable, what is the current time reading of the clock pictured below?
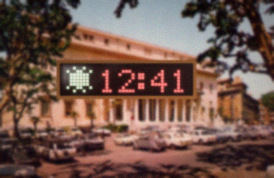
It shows 12.41
